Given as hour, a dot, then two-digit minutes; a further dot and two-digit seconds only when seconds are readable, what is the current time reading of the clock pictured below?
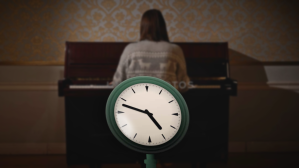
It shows 4.48
